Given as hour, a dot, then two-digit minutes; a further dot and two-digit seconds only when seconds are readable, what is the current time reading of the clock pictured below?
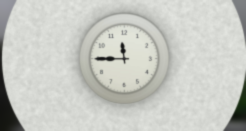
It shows 11.45
